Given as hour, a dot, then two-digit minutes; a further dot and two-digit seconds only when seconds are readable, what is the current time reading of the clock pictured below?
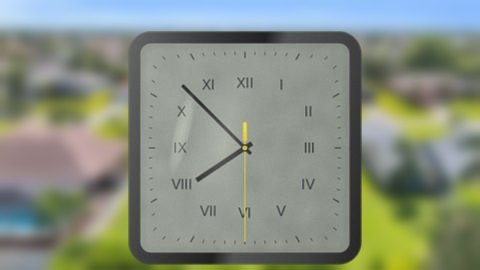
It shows 7.52.30
